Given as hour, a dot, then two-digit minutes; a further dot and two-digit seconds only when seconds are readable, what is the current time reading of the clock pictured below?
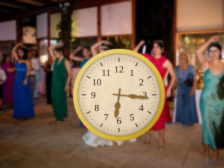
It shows 6.16
